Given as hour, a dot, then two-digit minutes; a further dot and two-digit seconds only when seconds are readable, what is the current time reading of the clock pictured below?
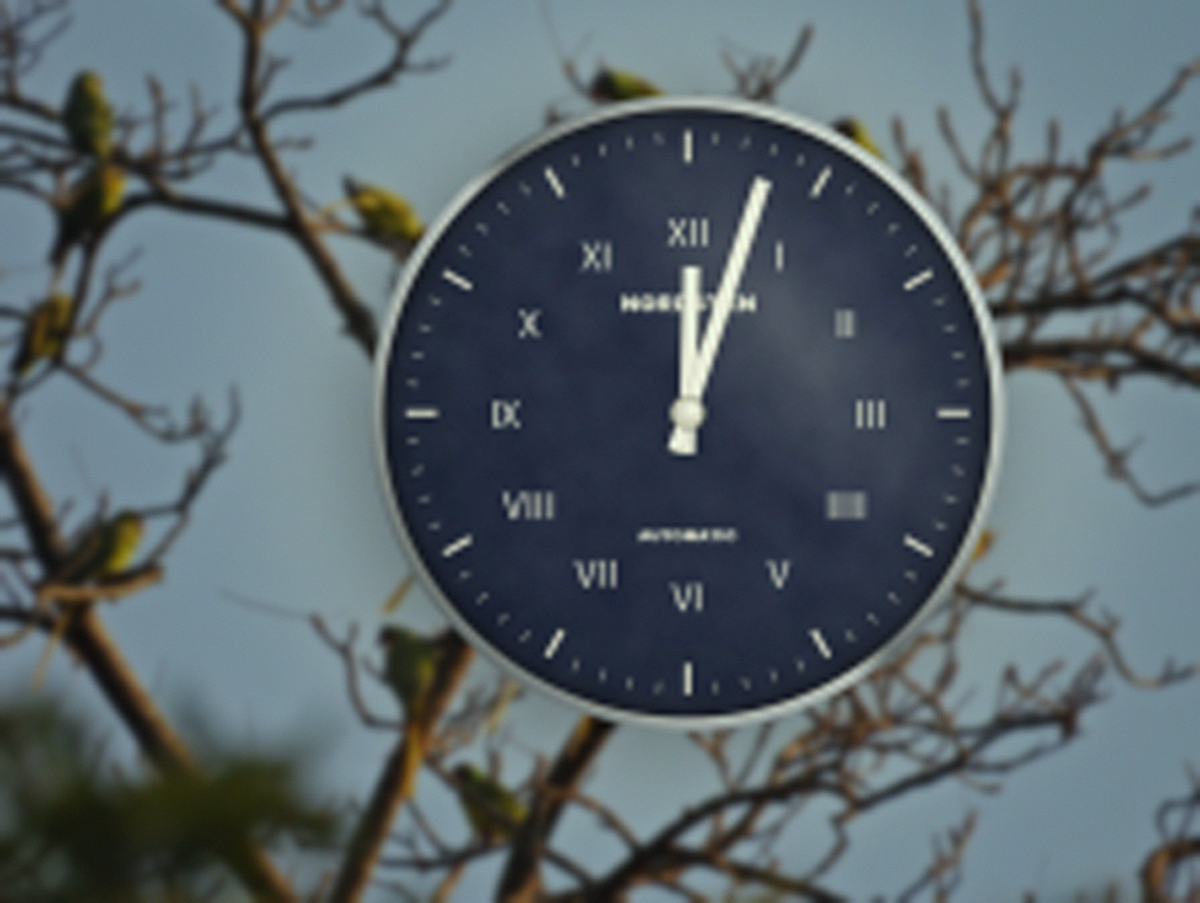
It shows 12.03
